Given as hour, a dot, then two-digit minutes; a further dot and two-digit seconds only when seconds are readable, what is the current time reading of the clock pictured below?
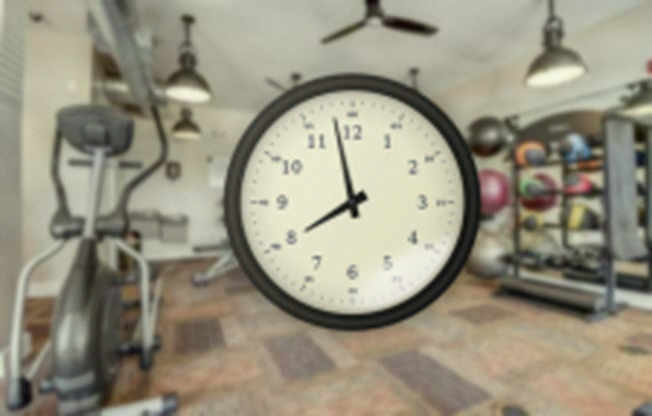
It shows 7.58
